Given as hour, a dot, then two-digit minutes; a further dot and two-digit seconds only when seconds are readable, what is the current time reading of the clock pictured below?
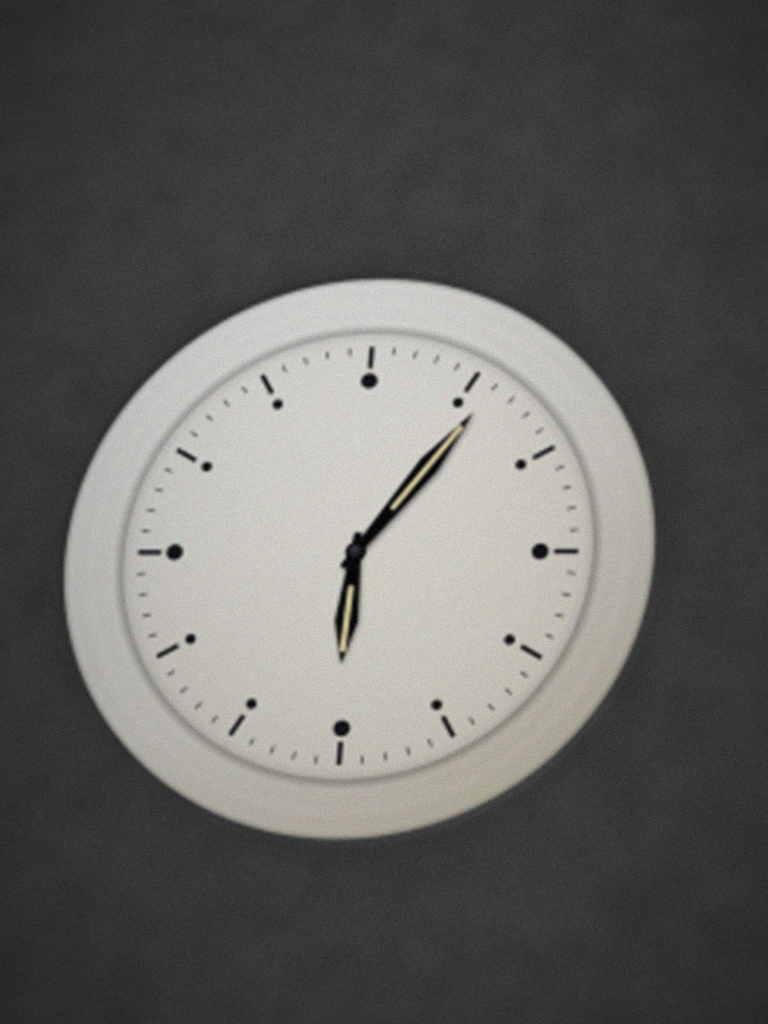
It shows 6.06
